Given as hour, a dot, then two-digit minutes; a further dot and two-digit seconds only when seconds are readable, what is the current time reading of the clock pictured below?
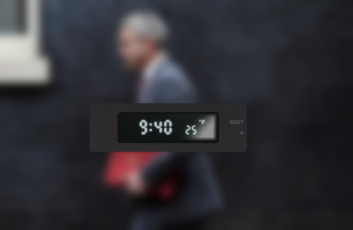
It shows 9.40
